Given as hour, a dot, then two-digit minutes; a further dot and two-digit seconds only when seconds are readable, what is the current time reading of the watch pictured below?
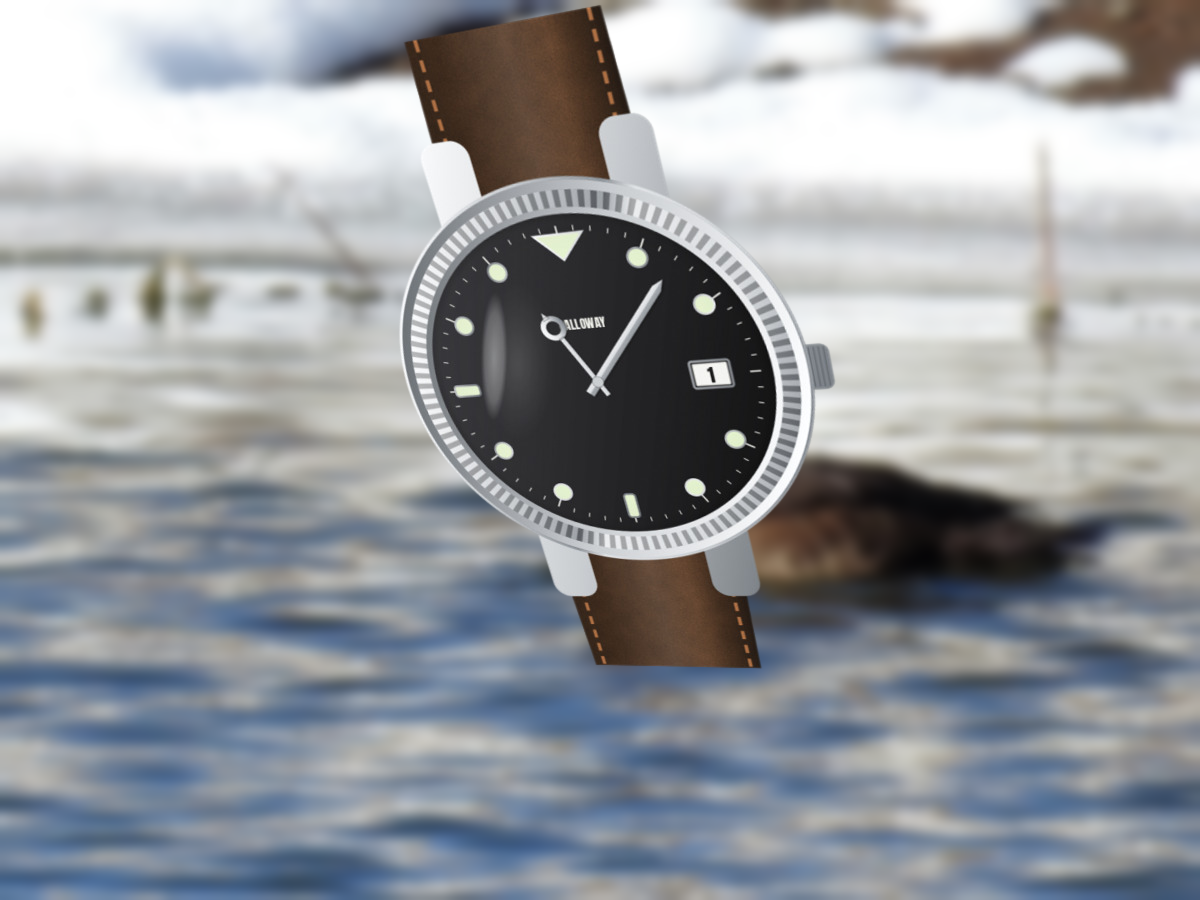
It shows 11.07
